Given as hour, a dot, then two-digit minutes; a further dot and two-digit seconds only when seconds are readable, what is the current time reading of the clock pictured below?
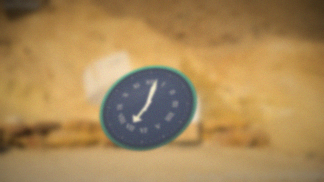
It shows 7.02
